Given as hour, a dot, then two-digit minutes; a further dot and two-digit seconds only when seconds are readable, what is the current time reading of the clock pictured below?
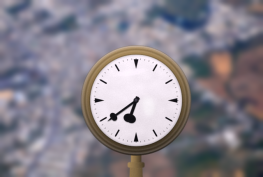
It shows 6.39
